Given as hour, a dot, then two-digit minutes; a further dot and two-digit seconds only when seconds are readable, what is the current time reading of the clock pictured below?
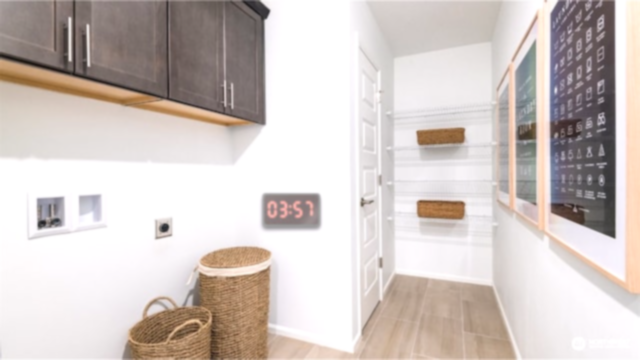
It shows 3.57
